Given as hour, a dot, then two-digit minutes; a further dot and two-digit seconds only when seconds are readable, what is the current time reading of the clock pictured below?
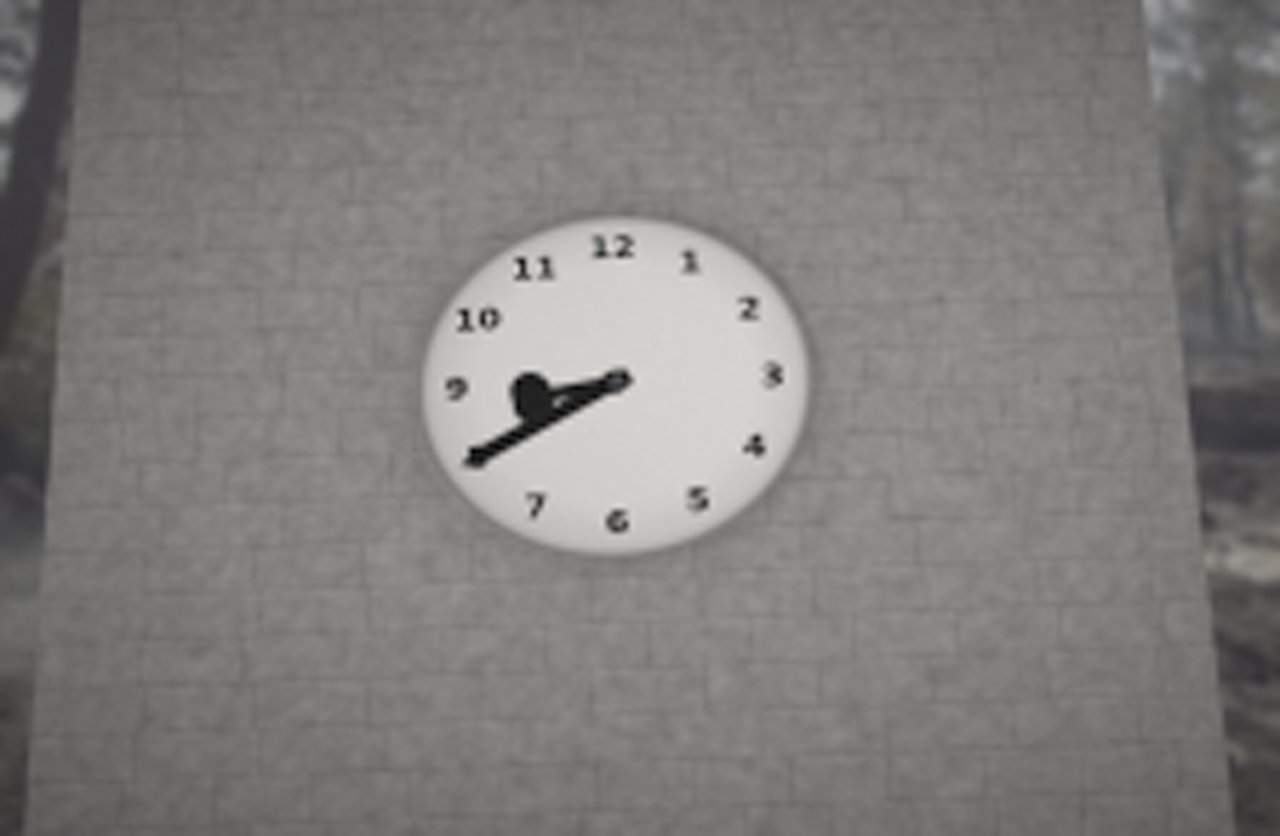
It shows 8.40
